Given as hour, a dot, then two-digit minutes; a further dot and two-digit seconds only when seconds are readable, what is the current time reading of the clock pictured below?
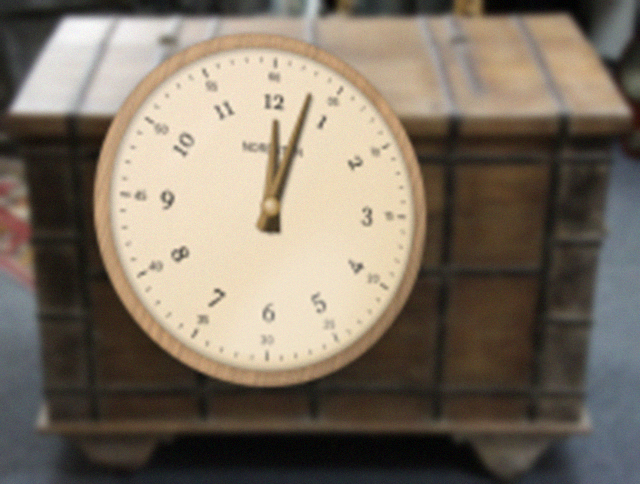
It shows 12.03
